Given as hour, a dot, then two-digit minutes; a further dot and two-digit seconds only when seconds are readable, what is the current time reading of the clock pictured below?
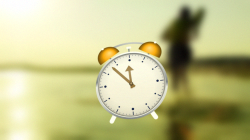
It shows 11.53
